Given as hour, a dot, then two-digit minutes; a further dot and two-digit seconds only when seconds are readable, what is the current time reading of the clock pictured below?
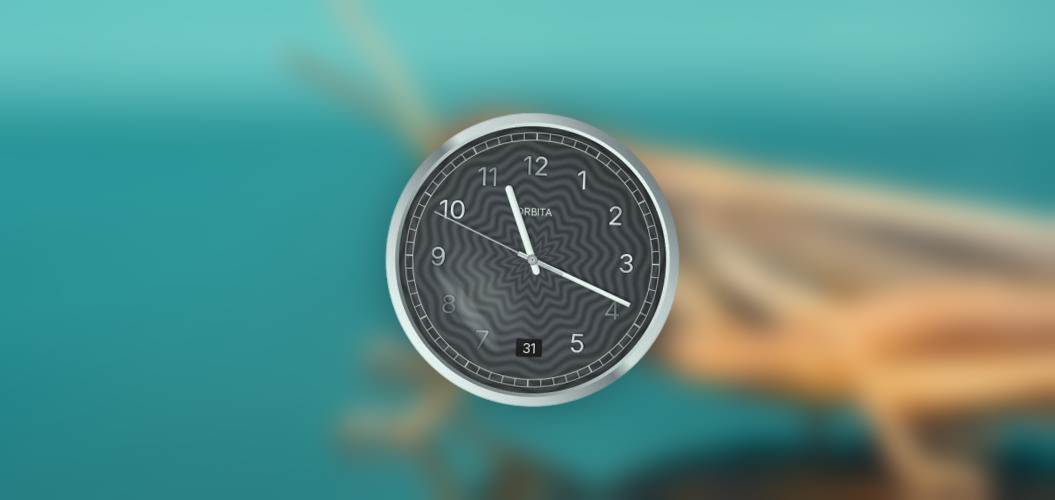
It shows 11.18.49
